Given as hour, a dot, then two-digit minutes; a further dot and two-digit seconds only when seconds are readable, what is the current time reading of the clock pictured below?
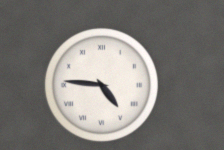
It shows 4.46
